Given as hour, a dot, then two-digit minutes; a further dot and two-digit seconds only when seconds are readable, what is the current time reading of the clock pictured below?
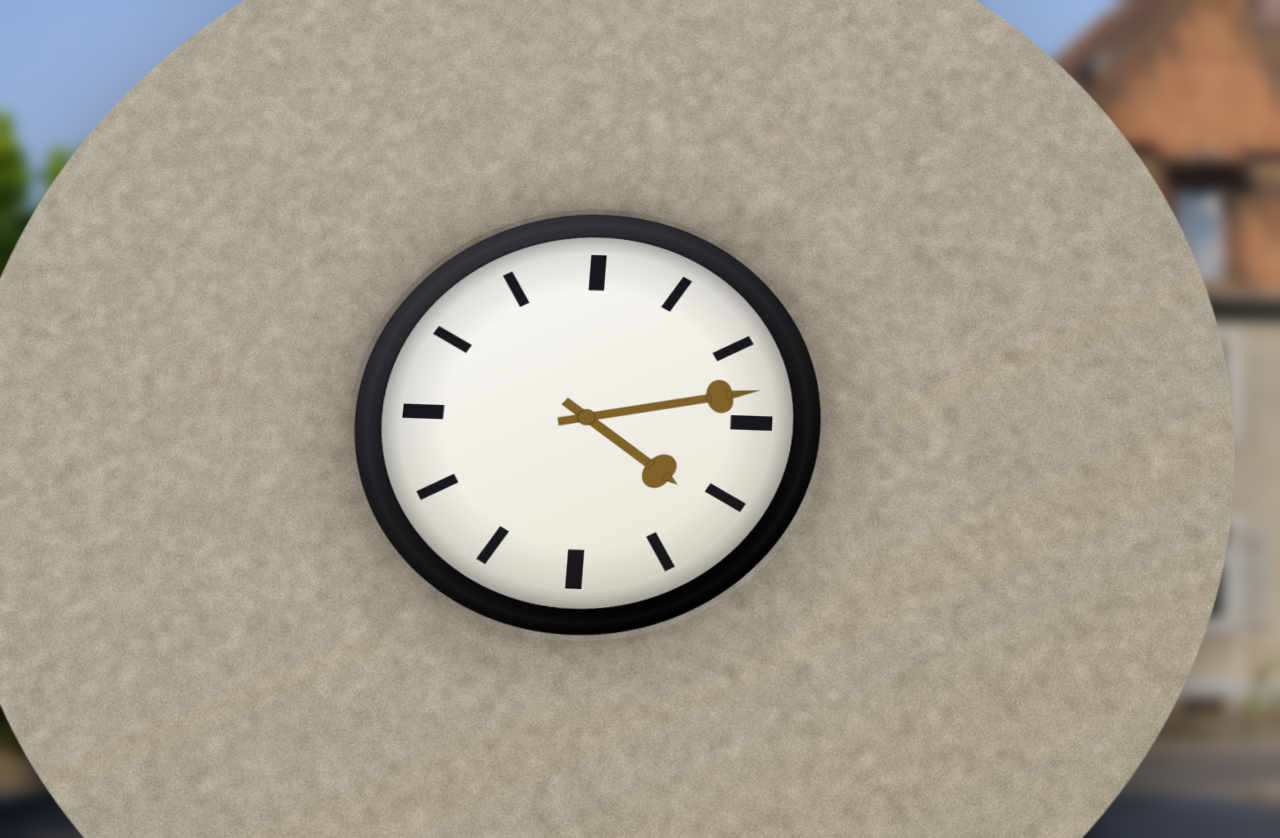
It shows 4.13
